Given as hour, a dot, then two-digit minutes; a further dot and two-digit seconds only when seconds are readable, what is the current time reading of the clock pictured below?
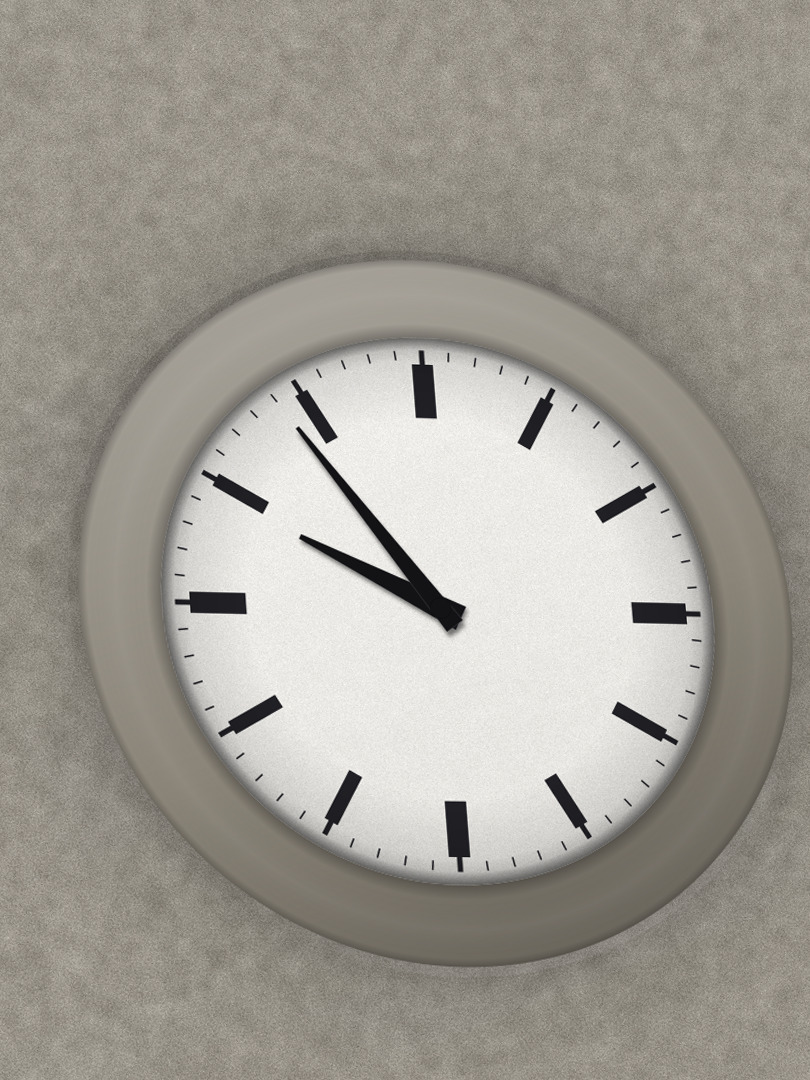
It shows 9.54
